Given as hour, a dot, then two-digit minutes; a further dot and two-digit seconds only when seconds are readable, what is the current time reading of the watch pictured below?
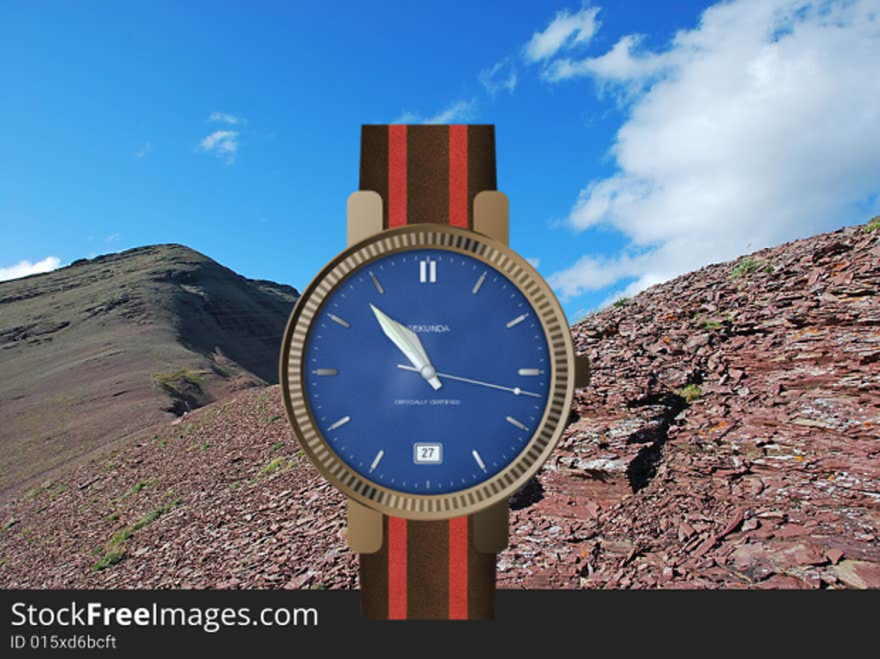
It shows 10.53.17
